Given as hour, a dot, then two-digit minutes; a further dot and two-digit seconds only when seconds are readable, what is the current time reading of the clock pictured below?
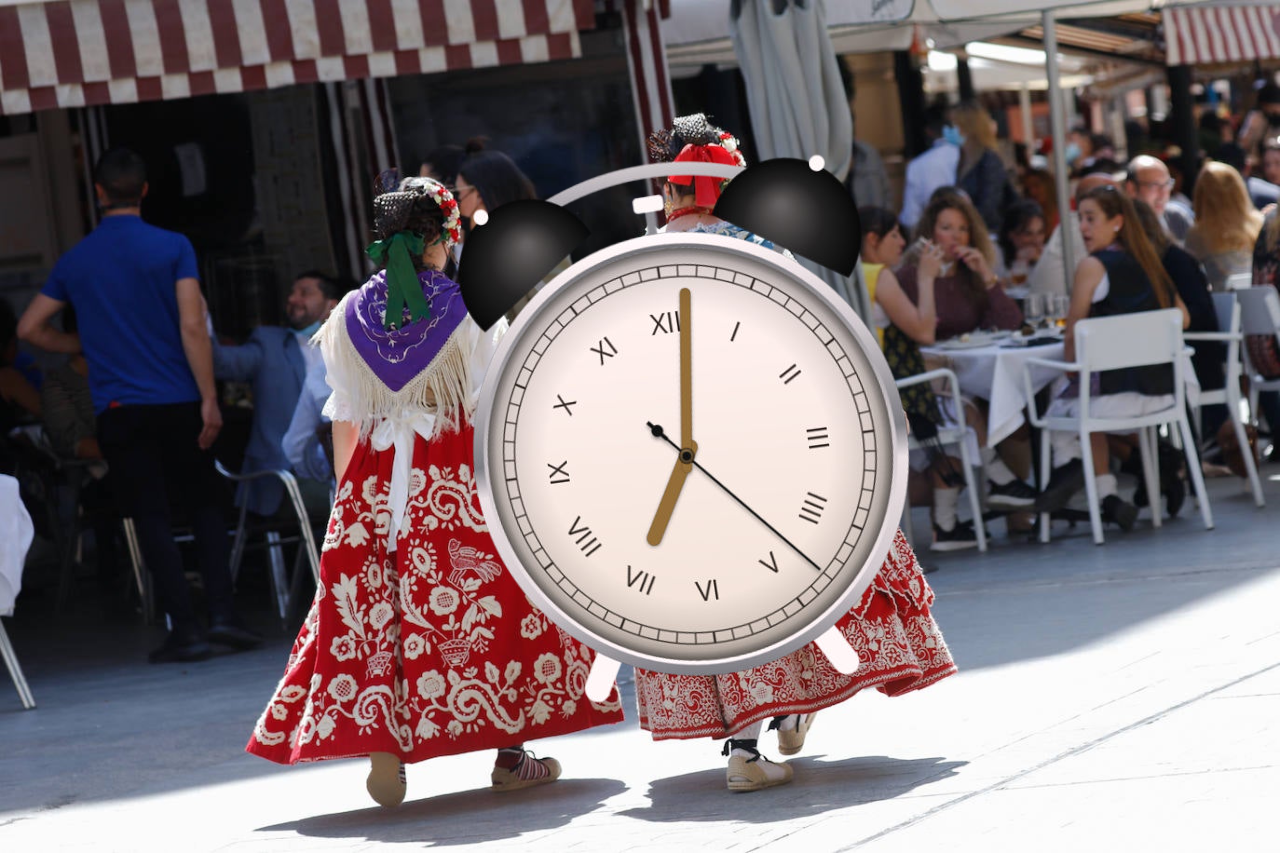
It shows 7.01.23
